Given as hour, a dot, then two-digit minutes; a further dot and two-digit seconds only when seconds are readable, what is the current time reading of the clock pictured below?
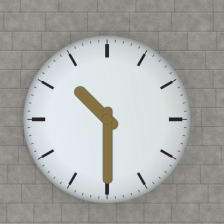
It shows 10.30
